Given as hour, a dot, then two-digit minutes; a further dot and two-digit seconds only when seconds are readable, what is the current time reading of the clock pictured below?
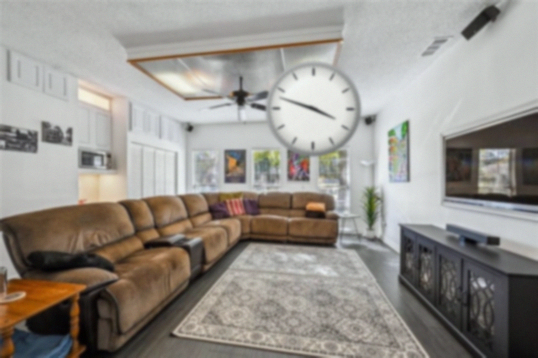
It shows 3.48
